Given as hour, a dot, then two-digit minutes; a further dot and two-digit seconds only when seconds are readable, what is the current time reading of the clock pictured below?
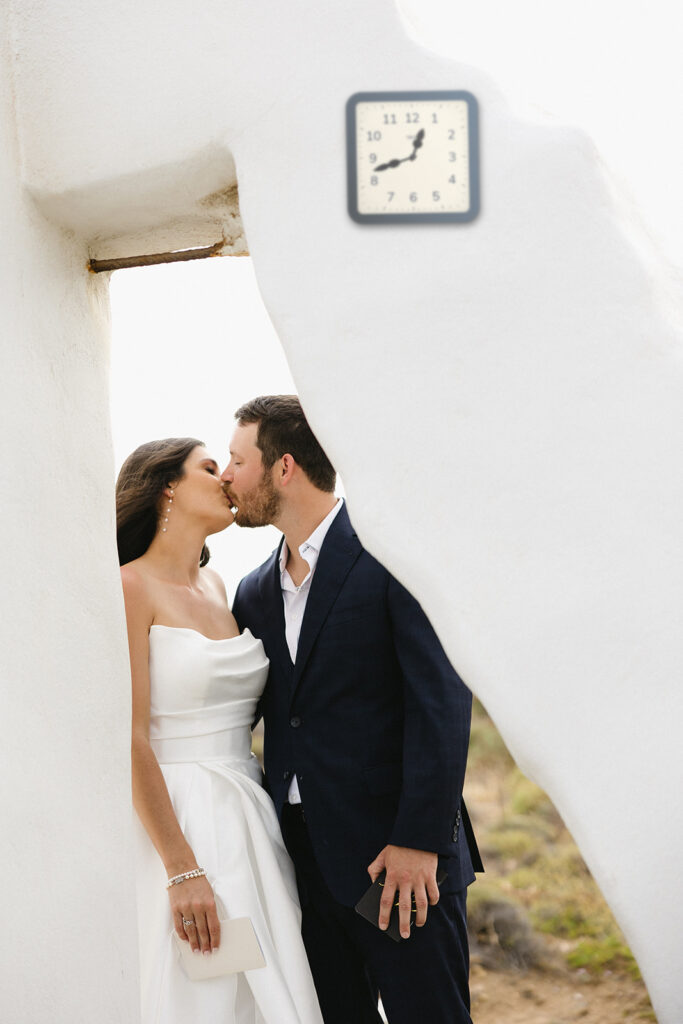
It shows 12.42
